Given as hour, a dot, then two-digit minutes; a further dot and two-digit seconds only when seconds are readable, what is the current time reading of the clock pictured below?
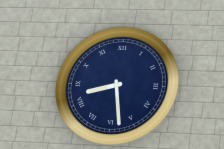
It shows 8.28
